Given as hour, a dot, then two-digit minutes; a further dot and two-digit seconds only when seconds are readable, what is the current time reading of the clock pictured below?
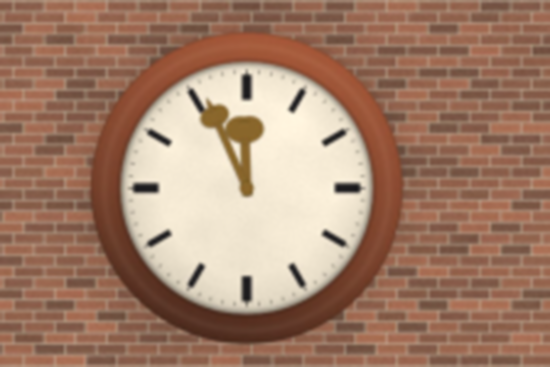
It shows 11.56
